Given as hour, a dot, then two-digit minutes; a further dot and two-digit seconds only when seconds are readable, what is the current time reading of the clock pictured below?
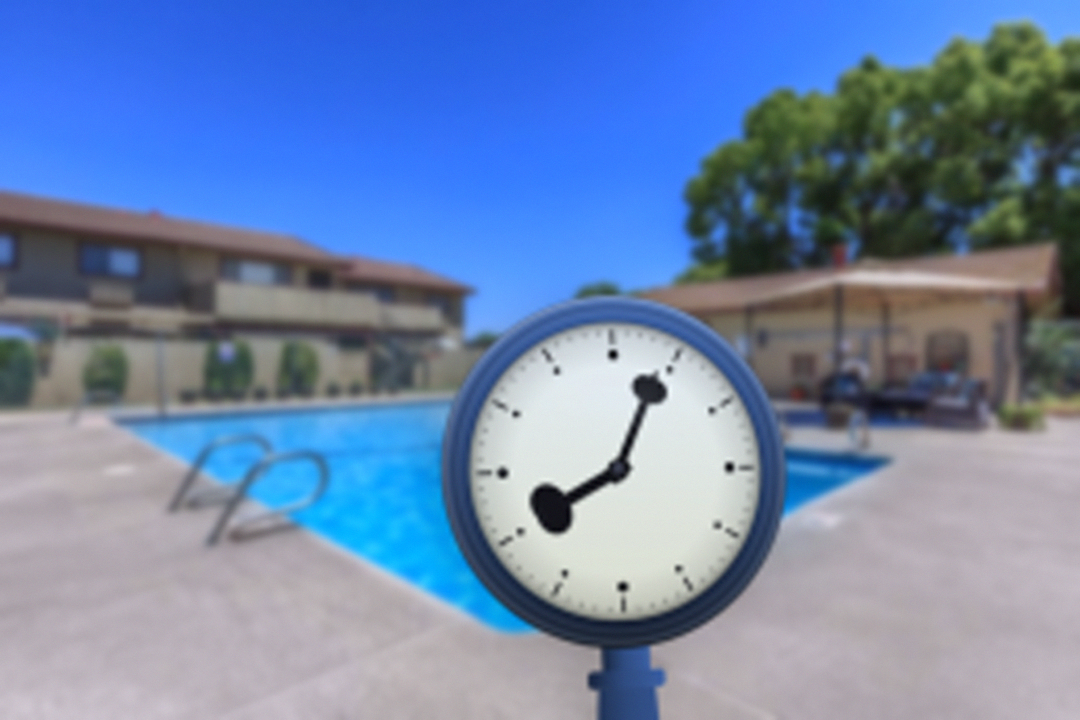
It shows 8.04
